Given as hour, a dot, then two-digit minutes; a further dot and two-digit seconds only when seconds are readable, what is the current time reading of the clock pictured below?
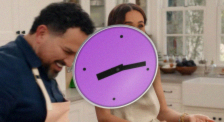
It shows 8.13
